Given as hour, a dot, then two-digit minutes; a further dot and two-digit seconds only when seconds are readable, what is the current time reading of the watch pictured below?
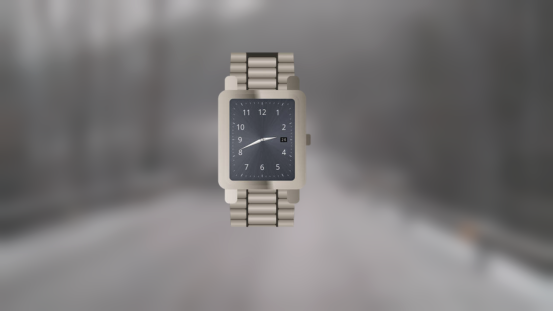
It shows 2.41
